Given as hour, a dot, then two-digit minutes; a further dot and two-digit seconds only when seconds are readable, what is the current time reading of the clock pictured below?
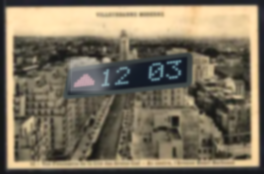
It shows 12.03
